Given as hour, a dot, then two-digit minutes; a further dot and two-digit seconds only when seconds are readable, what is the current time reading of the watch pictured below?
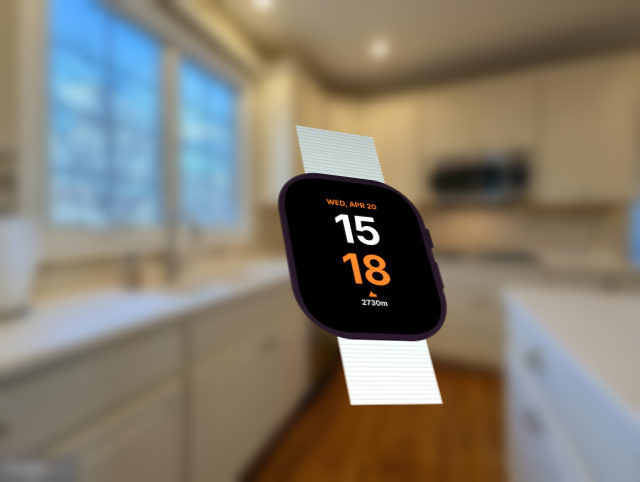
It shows 15.18
